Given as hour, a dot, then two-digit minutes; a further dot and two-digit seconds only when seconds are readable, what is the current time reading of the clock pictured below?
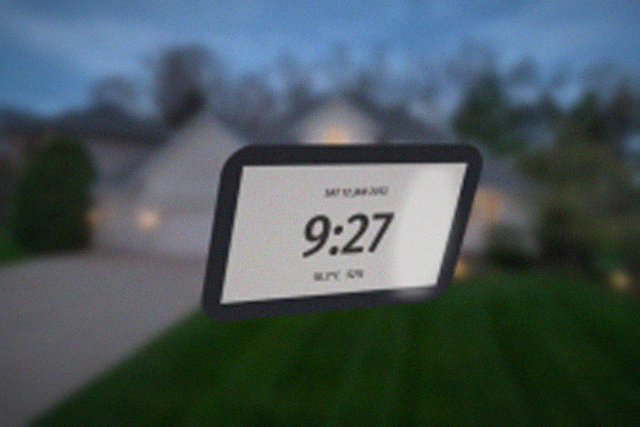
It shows 9.27
